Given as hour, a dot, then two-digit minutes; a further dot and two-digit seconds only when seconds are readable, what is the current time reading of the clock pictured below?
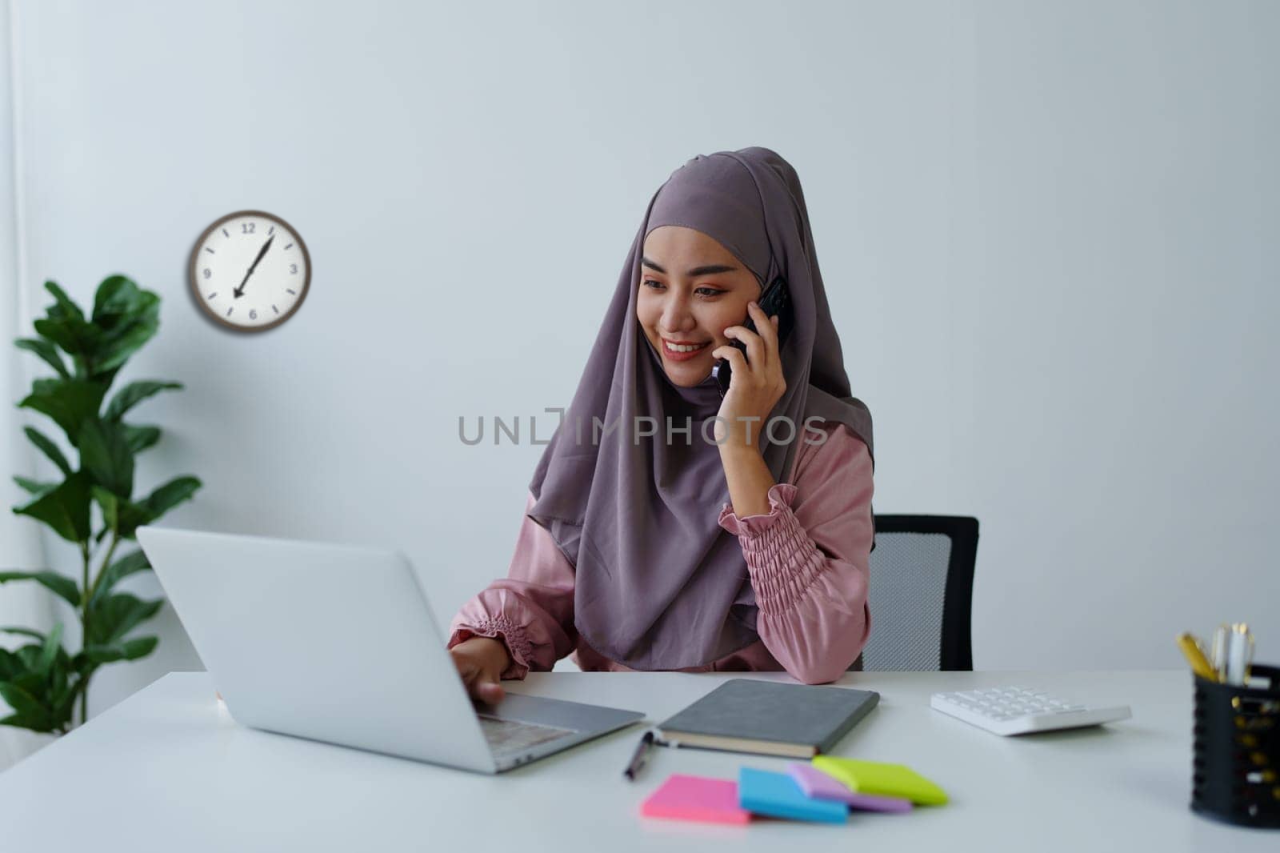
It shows 7.06
